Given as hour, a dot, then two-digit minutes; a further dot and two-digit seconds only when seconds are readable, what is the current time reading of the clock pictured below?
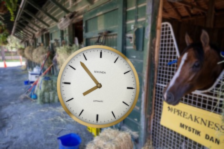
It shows 7.53
